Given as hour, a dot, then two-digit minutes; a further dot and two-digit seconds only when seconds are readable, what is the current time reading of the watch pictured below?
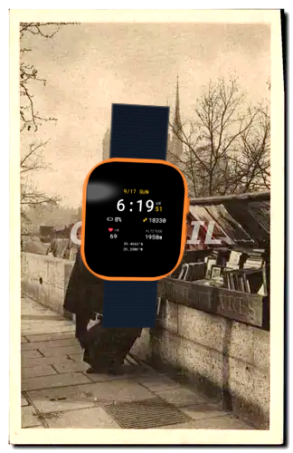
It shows 6.19
